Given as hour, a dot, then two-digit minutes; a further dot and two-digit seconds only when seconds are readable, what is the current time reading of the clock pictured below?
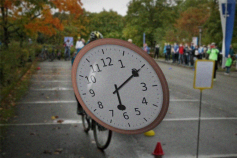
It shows 6.10
